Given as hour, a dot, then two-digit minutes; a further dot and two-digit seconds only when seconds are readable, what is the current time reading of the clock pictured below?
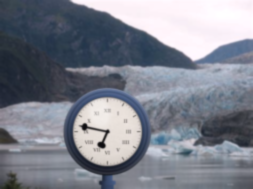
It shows 6.47
